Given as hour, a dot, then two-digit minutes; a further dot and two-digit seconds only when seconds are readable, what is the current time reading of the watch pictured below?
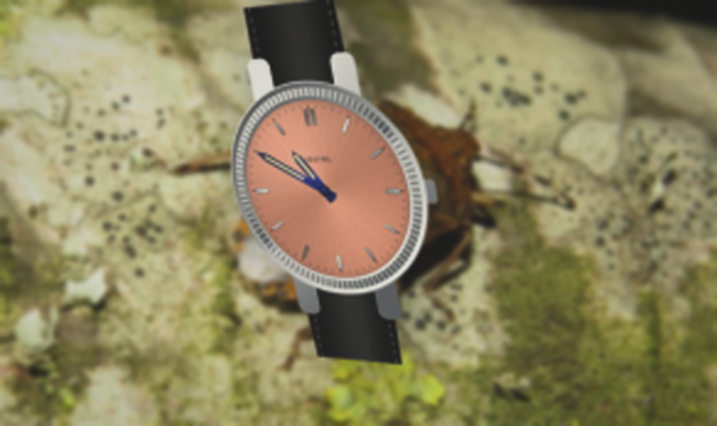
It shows 10.50
